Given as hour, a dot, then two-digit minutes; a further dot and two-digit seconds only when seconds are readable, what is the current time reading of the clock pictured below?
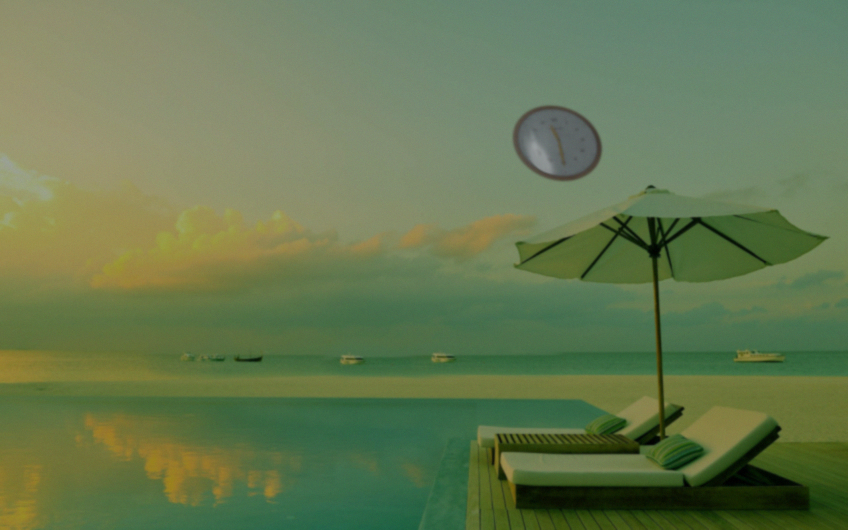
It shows 11.30
